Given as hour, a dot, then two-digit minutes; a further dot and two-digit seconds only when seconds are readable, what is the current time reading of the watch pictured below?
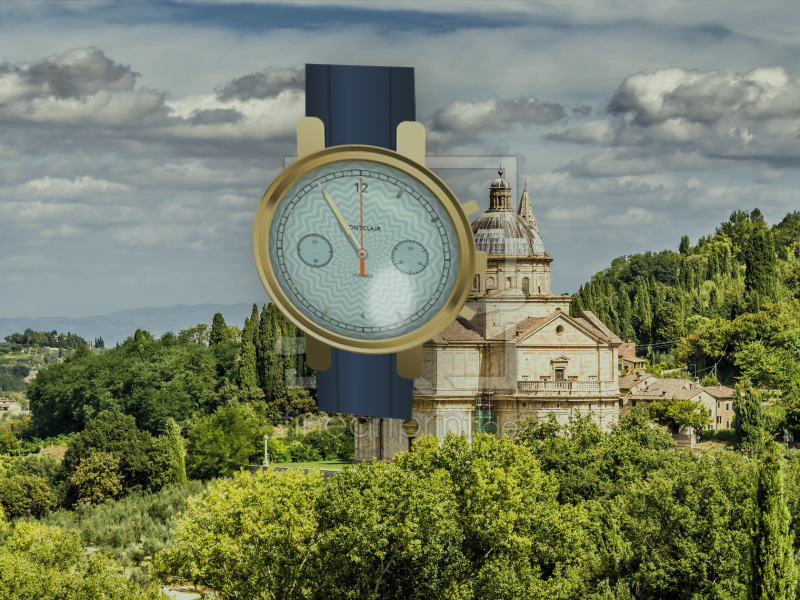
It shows 10.55
